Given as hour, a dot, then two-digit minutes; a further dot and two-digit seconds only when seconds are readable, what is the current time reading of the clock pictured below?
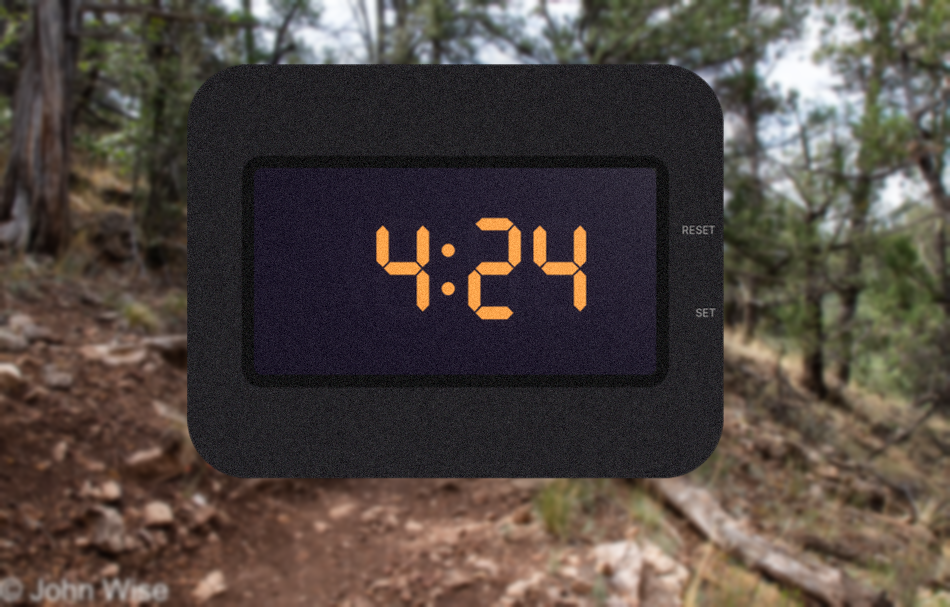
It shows 4.24
